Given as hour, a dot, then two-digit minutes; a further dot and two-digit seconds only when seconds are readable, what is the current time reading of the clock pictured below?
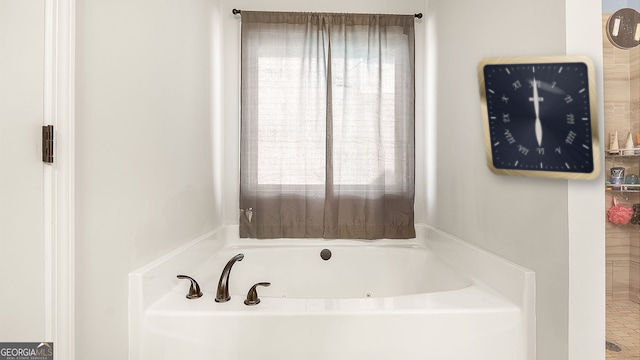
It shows 6.00
